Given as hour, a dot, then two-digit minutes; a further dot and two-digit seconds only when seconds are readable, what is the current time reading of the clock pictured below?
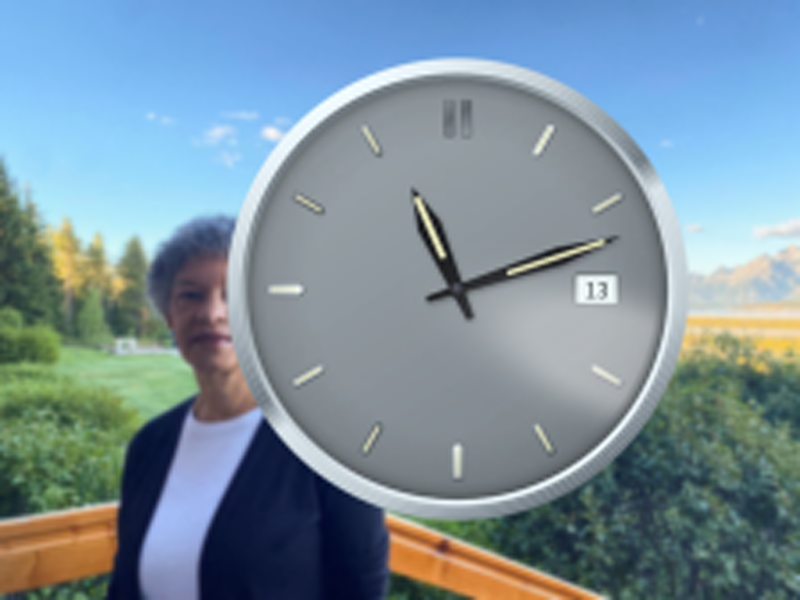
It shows 11.12
